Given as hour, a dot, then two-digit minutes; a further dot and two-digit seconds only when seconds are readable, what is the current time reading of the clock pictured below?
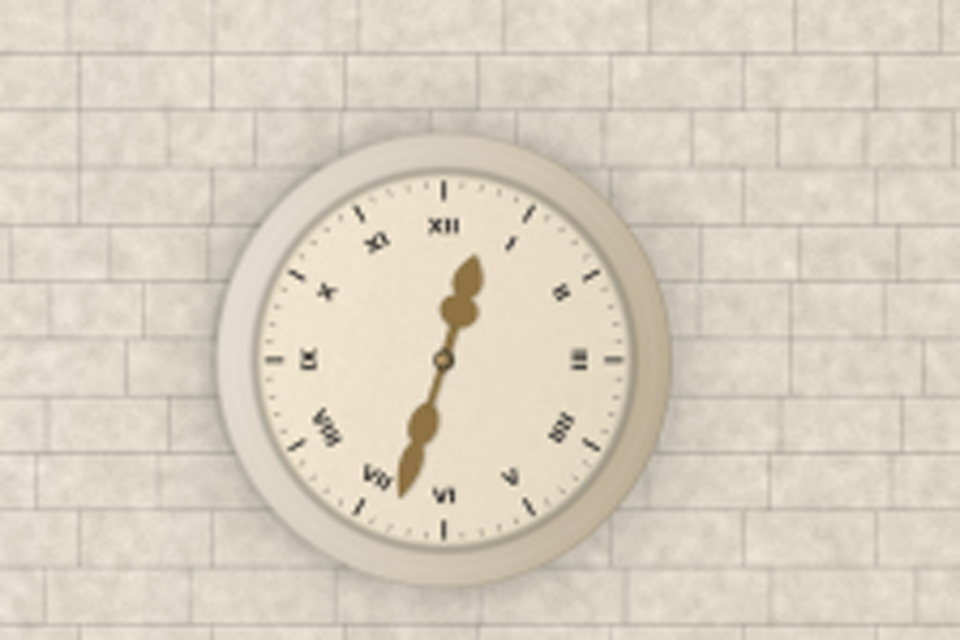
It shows 12.33
